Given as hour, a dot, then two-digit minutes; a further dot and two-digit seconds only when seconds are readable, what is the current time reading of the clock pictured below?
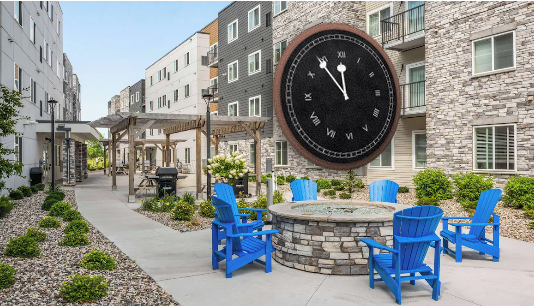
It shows 11.54
